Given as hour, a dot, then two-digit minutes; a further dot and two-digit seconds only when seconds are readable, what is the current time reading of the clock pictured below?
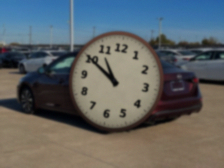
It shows 10.50
